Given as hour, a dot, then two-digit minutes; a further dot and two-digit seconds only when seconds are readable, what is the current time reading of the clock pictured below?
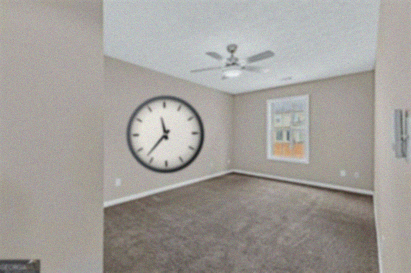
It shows 11.37
